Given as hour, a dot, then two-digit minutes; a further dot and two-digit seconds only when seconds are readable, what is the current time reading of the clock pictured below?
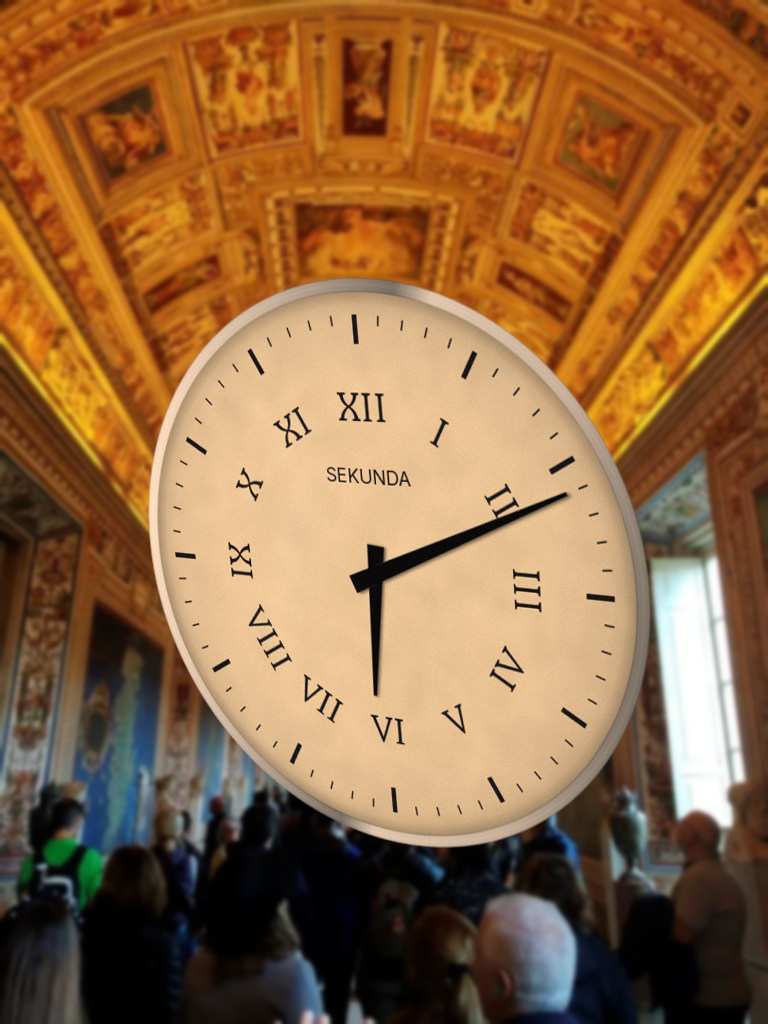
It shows 6.11
